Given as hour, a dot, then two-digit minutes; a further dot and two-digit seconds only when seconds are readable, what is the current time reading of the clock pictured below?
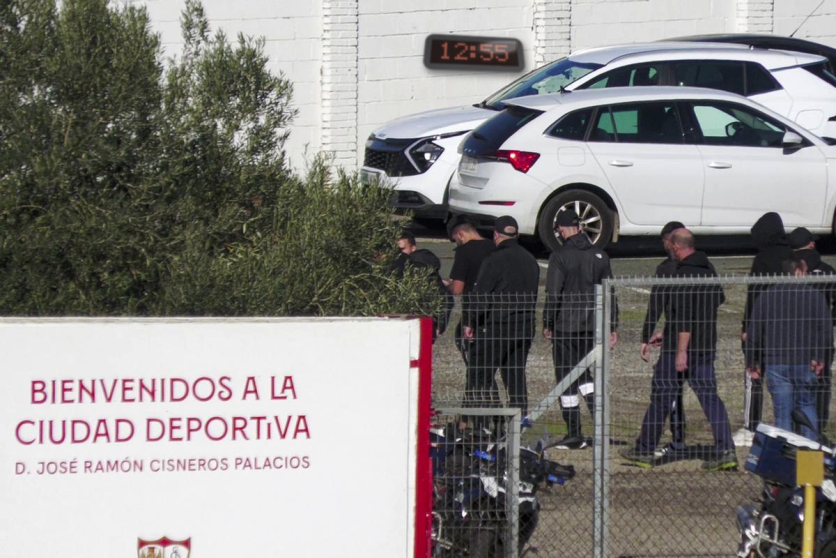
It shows 12.55
